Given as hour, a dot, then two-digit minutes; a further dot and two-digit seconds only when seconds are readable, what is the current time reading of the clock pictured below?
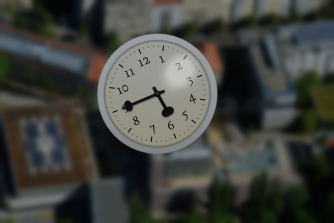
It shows 5.45
